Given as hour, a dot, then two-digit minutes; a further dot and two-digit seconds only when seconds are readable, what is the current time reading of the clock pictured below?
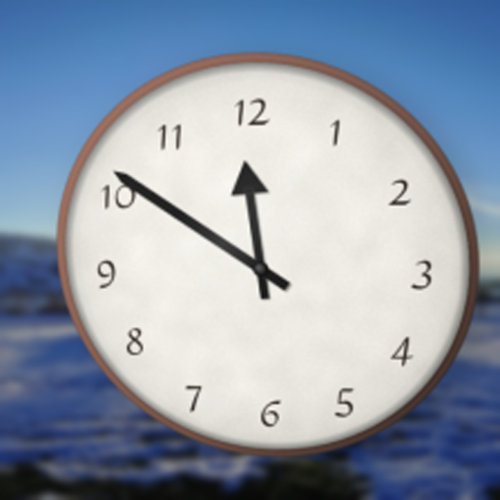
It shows 11.51
